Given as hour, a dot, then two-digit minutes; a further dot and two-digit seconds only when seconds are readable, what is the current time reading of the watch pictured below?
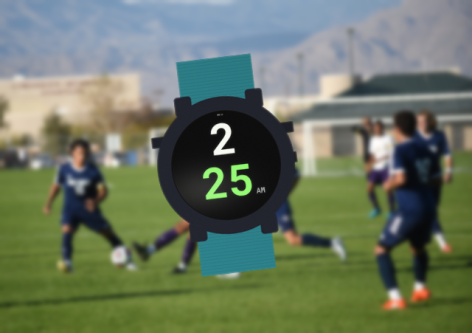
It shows 2.25
